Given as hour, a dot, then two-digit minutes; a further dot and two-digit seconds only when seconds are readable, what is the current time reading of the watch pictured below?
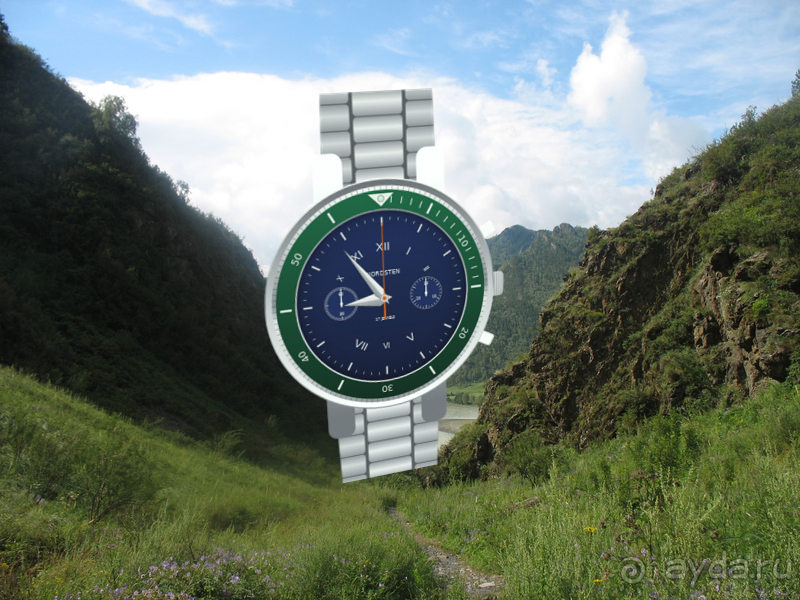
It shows 8.54
